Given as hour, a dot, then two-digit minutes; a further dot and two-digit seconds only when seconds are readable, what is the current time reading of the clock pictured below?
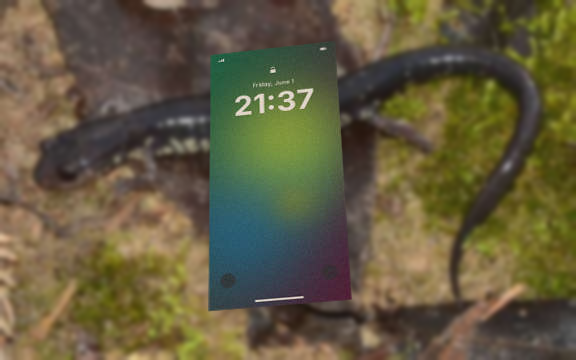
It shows 21.37
